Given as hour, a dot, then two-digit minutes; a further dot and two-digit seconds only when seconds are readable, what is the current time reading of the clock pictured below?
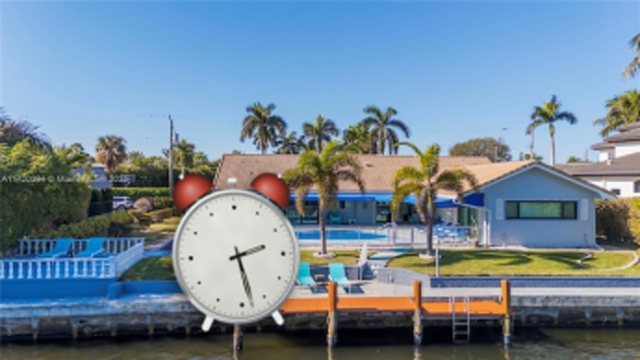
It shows 2.28
